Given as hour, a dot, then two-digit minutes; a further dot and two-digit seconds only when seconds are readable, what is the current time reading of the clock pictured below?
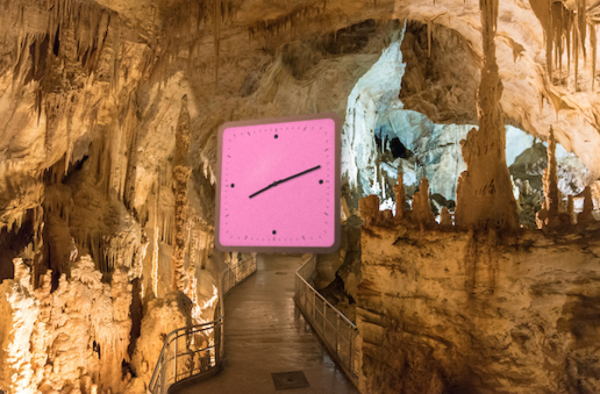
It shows 8.12
